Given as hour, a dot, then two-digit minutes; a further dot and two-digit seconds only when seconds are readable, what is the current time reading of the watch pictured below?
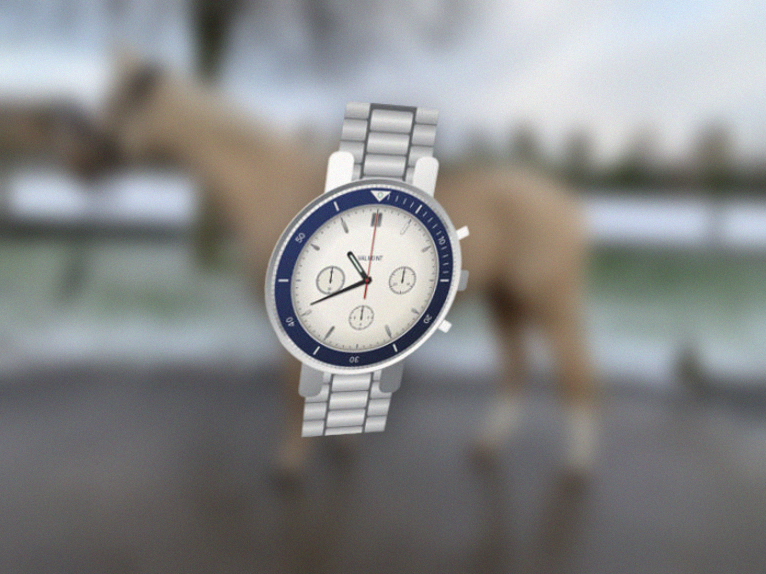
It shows 10.41
